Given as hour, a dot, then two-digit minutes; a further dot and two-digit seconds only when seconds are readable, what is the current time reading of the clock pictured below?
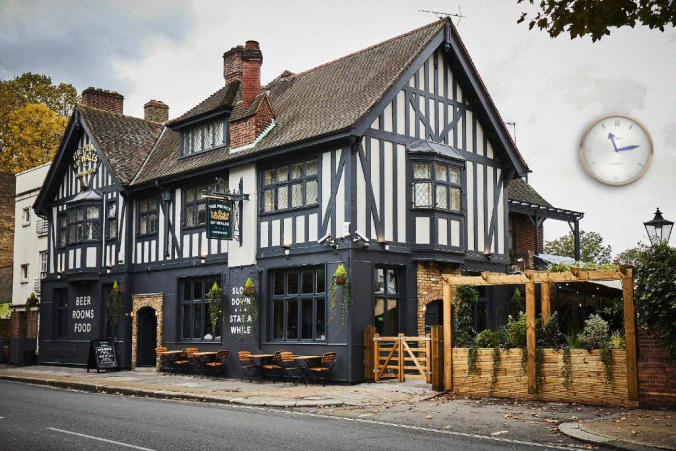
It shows 11.13
